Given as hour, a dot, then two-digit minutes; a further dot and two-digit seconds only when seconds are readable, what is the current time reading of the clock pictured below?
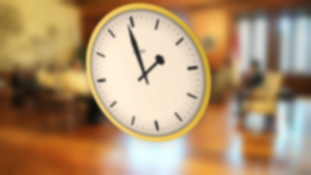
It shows 1.59
